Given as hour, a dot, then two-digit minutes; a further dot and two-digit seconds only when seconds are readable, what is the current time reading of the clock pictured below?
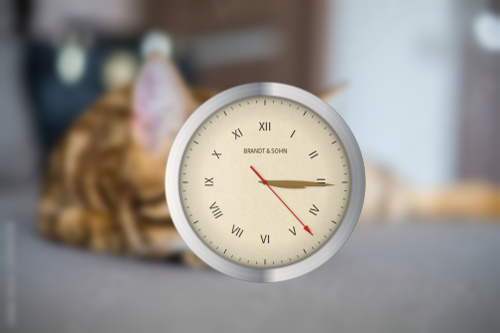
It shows 3.15.23
